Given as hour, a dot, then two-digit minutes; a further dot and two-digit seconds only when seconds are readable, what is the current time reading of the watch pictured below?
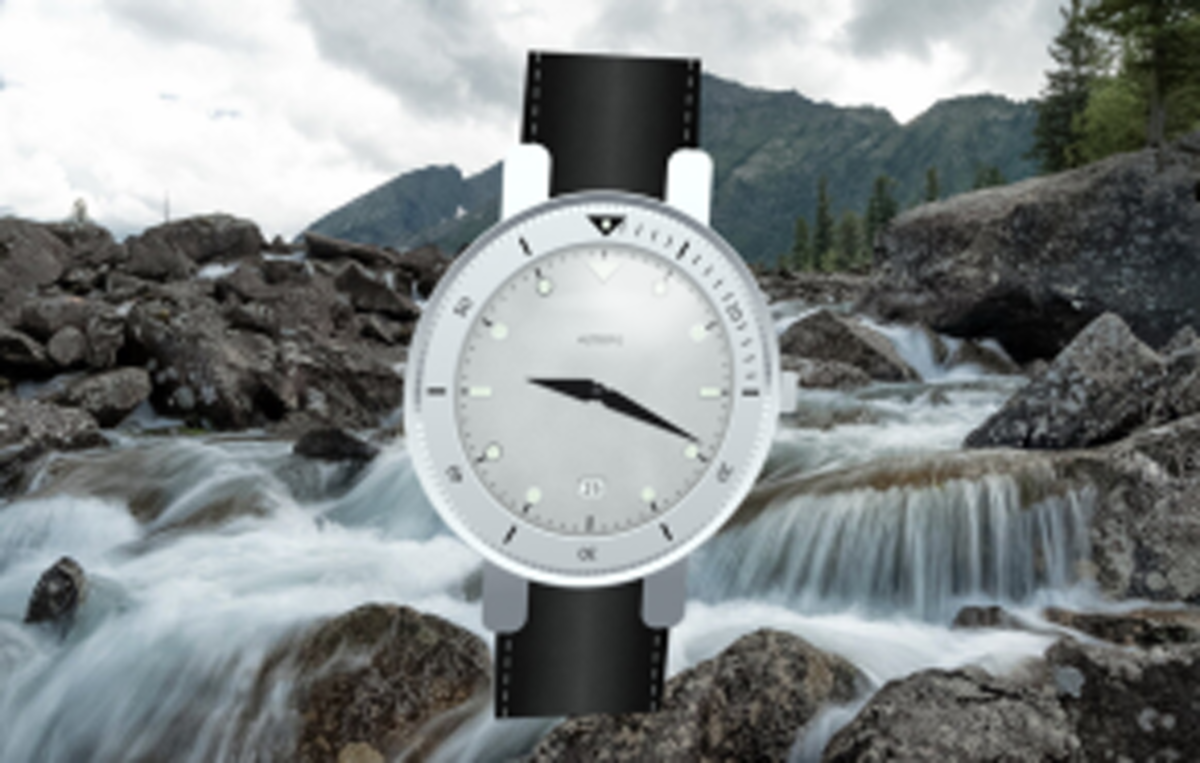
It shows 9.19
